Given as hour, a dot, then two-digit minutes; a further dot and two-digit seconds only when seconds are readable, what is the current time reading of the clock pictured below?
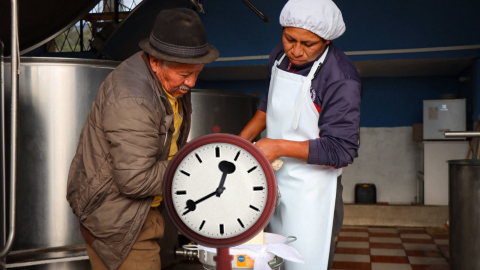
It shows 12.41
